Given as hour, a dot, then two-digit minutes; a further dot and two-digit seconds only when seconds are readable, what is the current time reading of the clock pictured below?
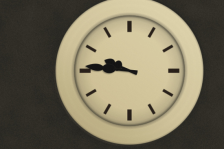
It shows 9.46
